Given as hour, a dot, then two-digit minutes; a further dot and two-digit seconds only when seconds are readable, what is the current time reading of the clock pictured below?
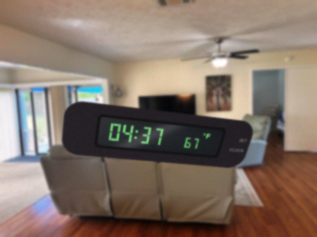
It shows 4.37
